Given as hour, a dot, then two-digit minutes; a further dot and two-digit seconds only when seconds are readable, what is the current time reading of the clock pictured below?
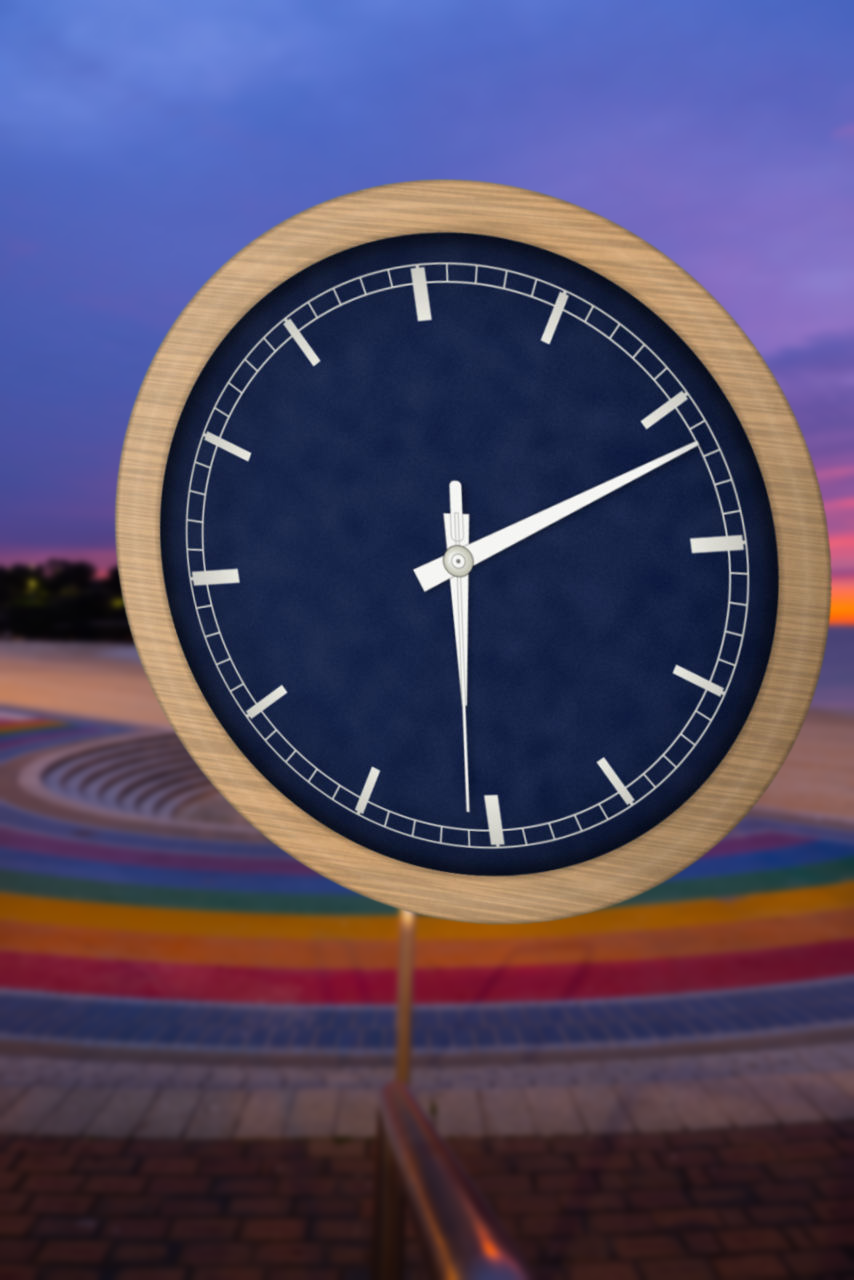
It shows 6.11.31
